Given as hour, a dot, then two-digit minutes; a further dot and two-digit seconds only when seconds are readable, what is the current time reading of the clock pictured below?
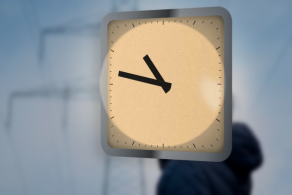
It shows 10.47
